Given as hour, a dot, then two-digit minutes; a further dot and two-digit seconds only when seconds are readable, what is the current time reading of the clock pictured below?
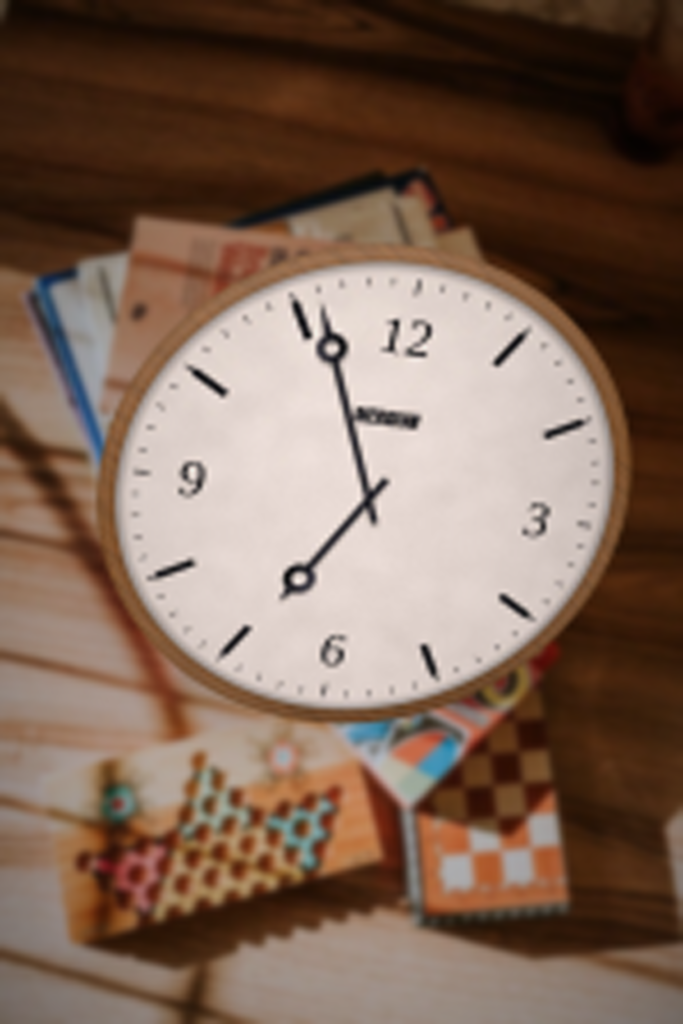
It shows 6.56
